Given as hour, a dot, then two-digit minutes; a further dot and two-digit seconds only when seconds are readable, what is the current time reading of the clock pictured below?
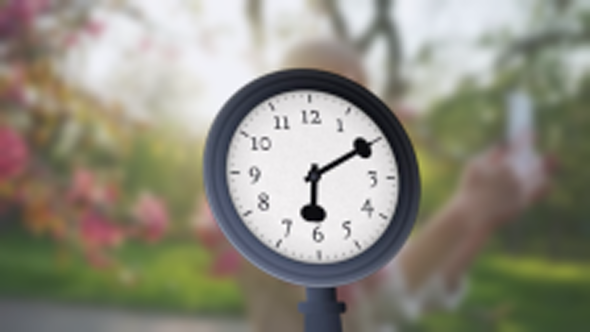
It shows 6.10
